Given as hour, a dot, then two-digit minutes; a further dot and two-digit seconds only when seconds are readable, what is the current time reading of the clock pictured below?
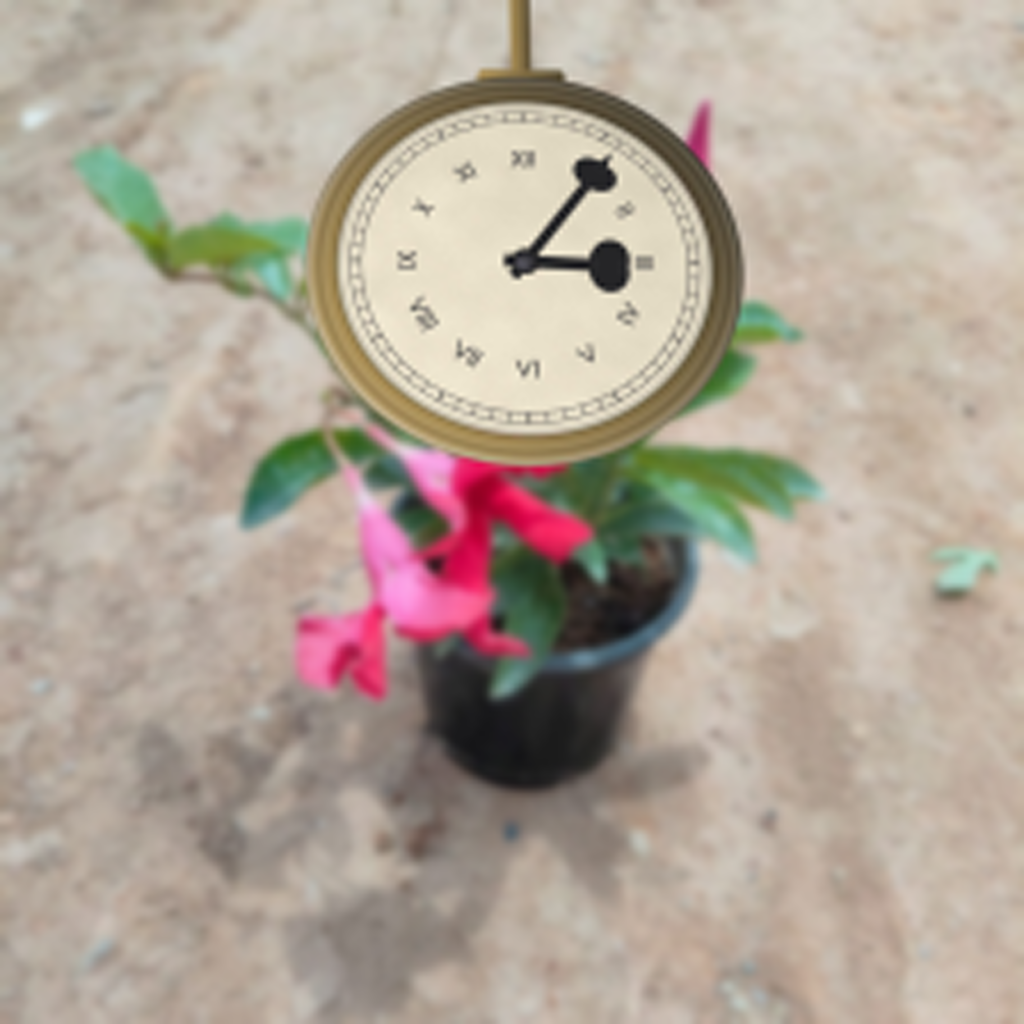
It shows 3.06
